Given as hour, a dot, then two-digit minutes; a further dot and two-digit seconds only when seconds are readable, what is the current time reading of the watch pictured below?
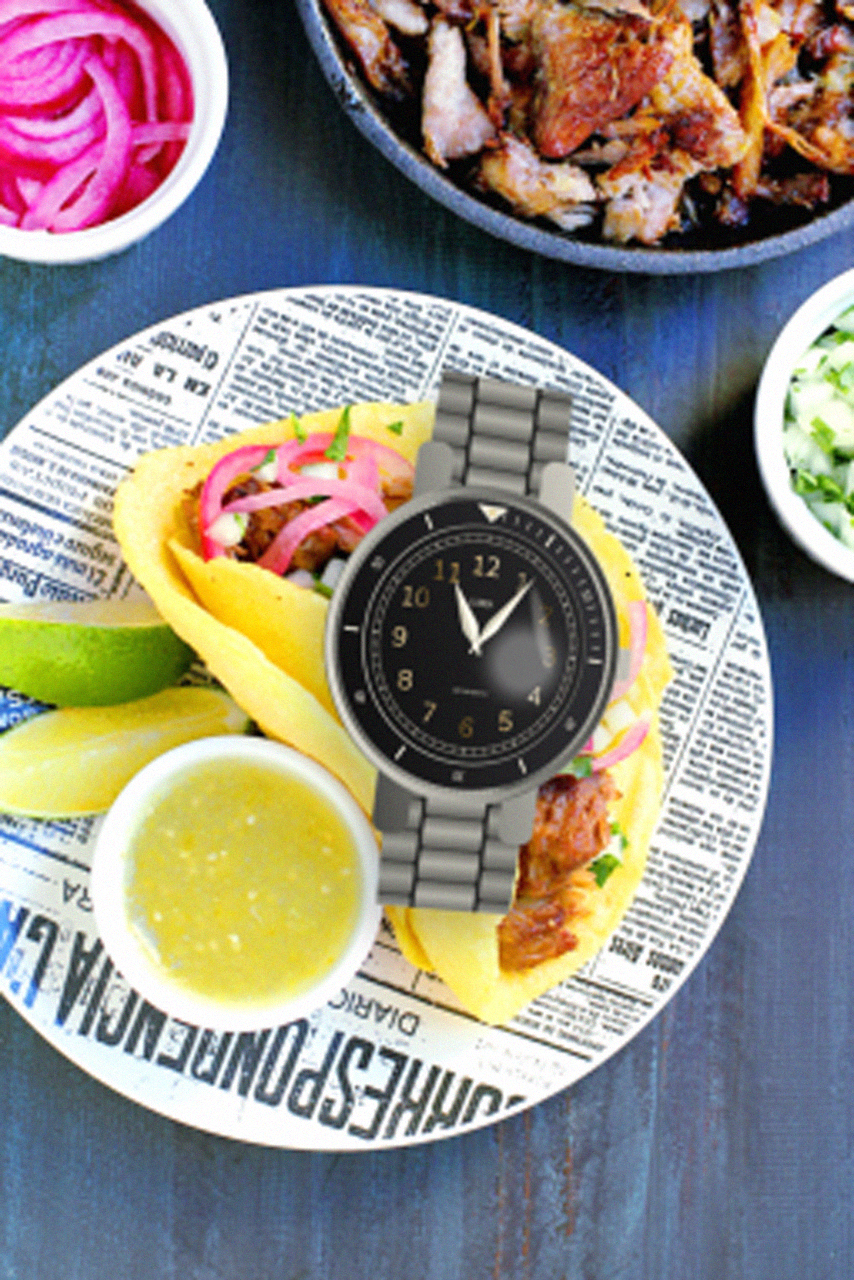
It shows 11.06
